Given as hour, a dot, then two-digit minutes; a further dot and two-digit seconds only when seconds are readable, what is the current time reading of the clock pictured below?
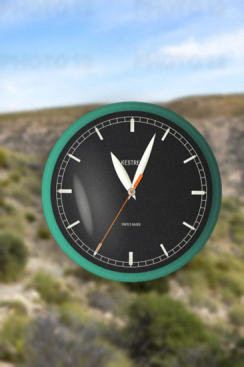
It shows 11.03.35
